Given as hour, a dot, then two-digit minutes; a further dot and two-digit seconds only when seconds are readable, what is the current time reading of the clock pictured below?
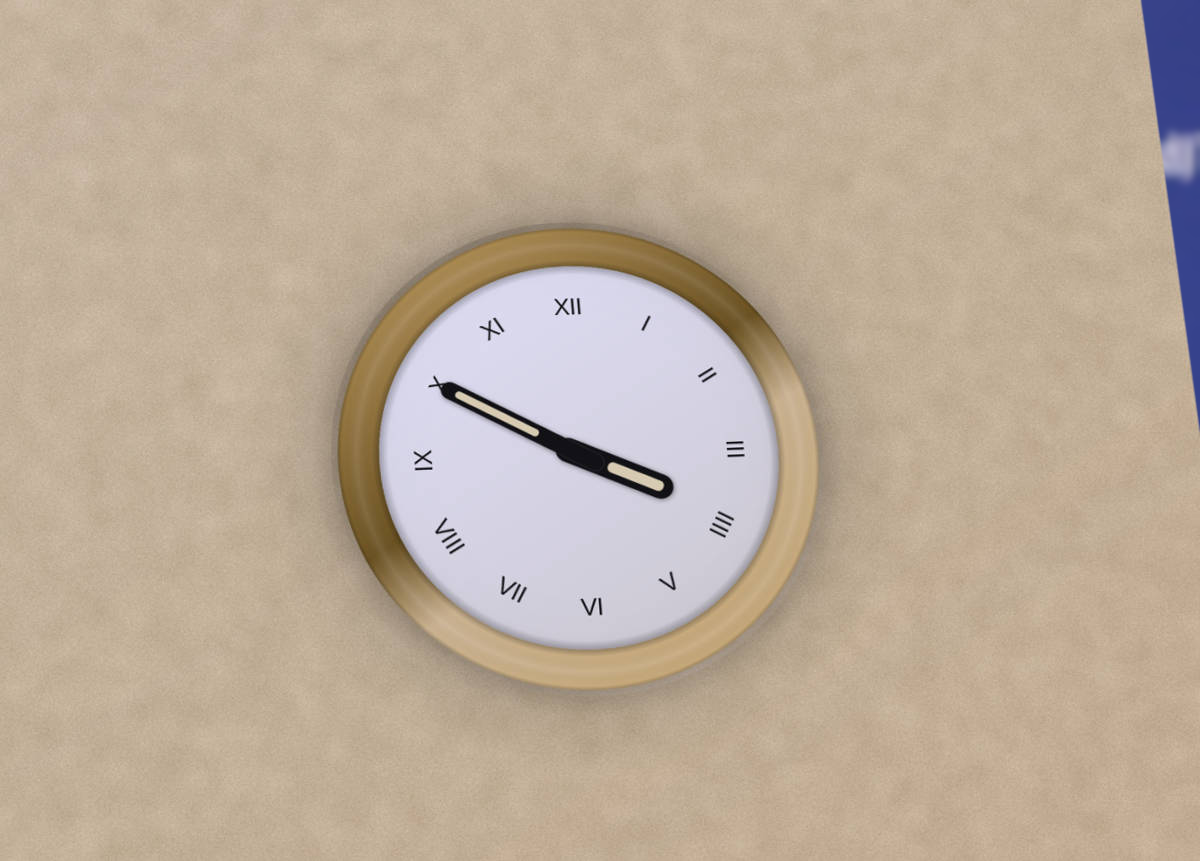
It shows 3.50
